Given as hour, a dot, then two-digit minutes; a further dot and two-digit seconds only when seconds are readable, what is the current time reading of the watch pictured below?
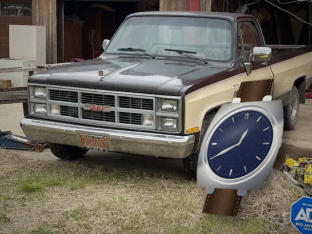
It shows 12.40
